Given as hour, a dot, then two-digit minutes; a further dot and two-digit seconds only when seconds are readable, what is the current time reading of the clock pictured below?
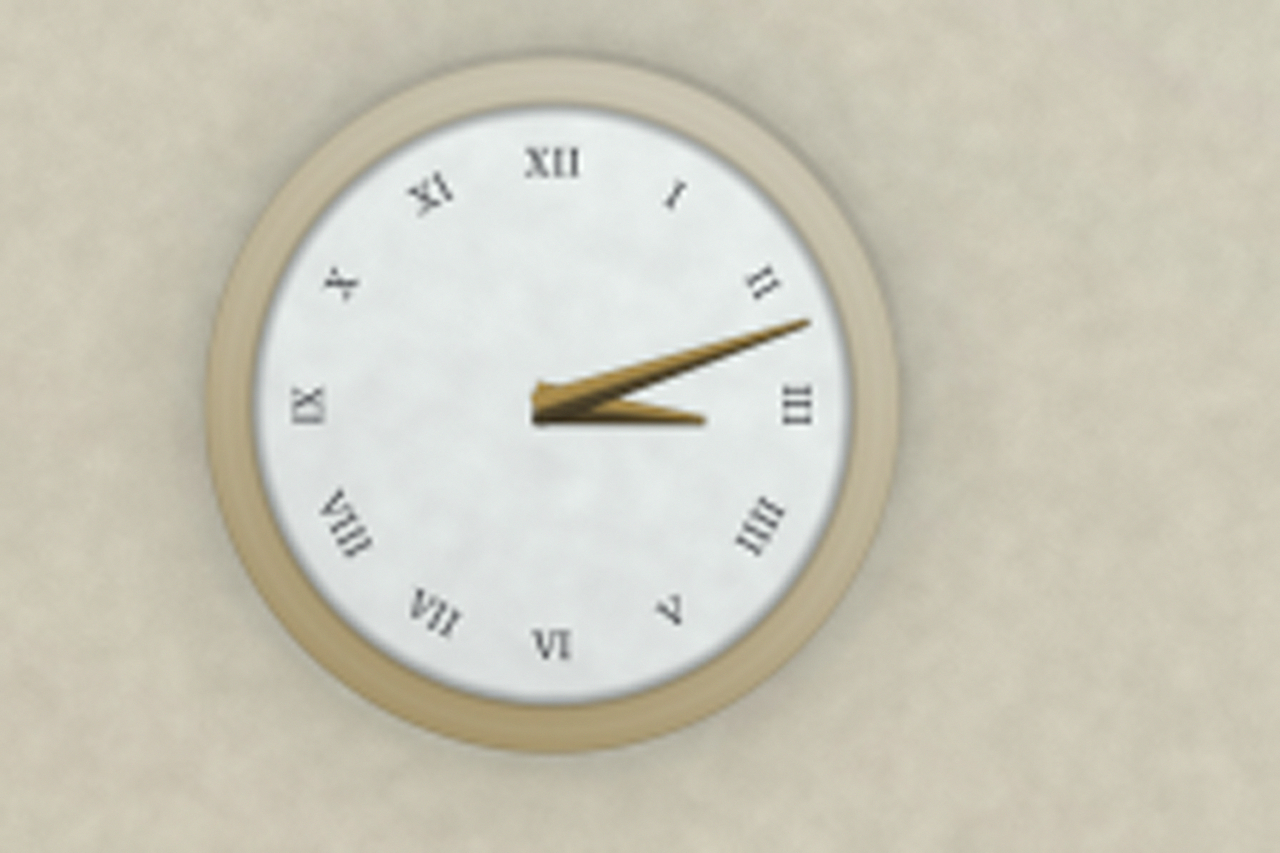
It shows 3.12
